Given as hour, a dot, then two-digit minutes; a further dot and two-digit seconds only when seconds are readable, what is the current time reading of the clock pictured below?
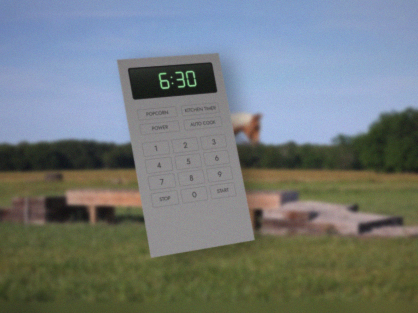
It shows 6.30
